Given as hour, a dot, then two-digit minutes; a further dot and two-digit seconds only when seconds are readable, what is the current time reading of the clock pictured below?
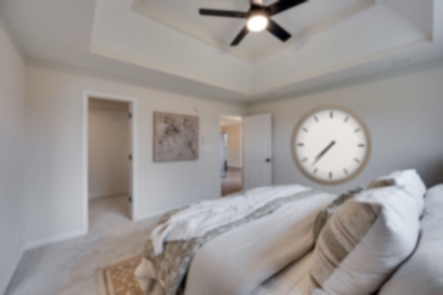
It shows 7.37
